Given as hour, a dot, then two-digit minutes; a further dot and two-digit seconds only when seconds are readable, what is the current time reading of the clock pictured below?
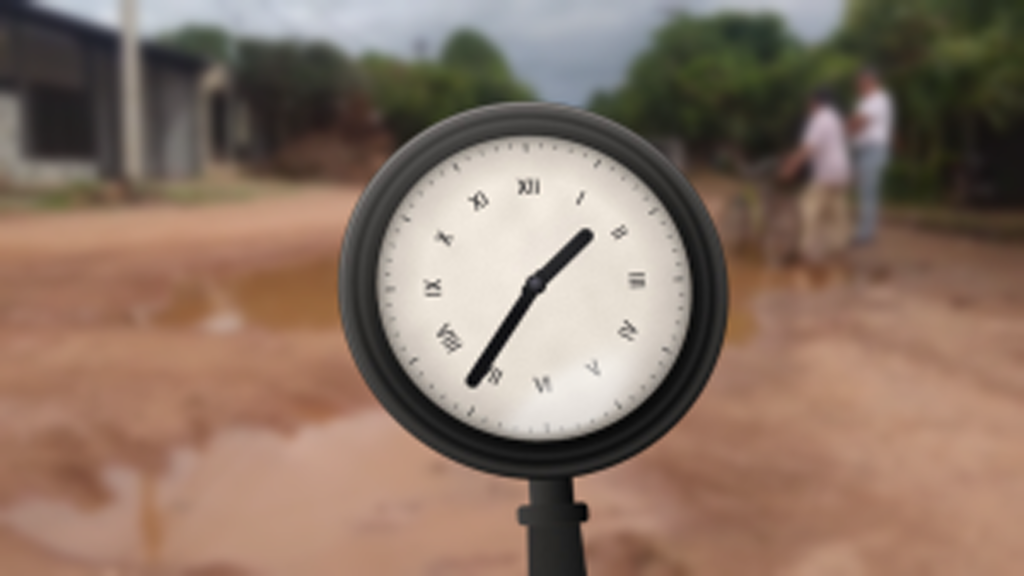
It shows 1.36
